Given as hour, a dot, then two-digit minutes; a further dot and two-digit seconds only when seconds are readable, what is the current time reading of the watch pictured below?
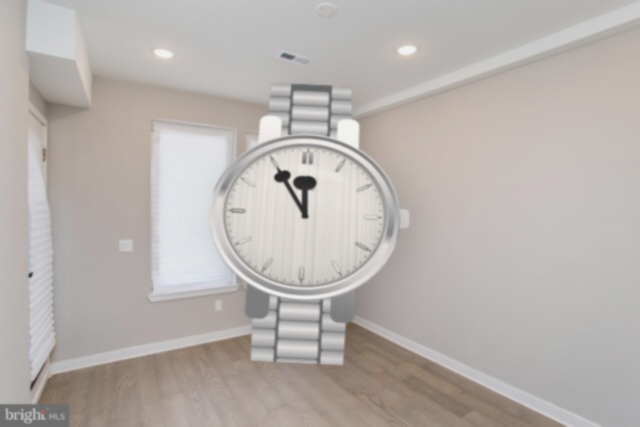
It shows 11.55
